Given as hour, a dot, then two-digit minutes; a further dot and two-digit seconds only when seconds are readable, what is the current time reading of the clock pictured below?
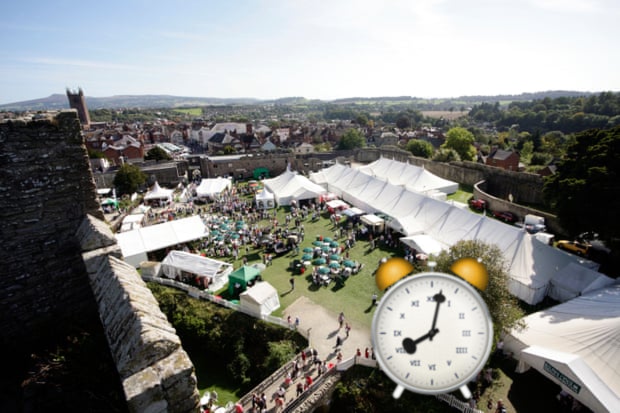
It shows 8.02
